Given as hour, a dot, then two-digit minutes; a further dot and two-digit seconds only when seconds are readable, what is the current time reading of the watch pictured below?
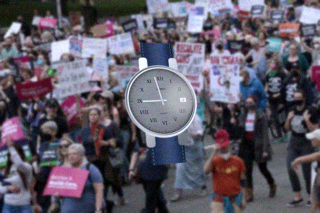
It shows 8.58
